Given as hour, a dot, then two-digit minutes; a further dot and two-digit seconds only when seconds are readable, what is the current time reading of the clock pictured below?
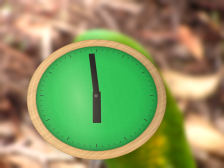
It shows 5.59
